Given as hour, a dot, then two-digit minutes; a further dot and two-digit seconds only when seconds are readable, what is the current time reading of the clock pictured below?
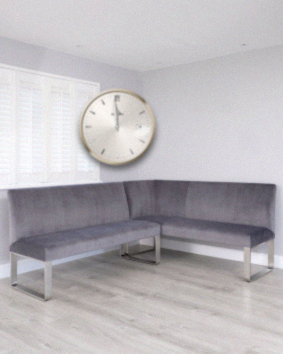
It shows 11.59
